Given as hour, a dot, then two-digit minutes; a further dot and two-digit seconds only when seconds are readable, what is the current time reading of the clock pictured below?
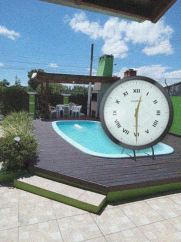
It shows 12.30
